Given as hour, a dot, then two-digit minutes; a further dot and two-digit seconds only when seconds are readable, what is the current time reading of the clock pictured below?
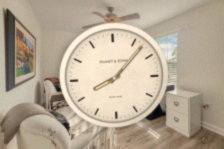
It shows 8.07
